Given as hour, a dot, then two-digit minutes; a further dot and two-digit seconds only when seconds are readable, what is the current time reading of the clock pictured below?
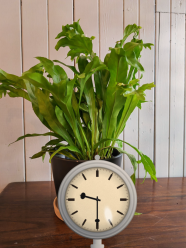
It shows 9.30
